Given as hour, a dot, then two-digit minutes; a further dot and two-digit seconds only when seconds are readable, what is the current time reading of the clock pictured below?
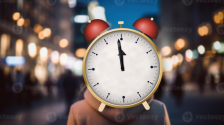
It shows 11.59
